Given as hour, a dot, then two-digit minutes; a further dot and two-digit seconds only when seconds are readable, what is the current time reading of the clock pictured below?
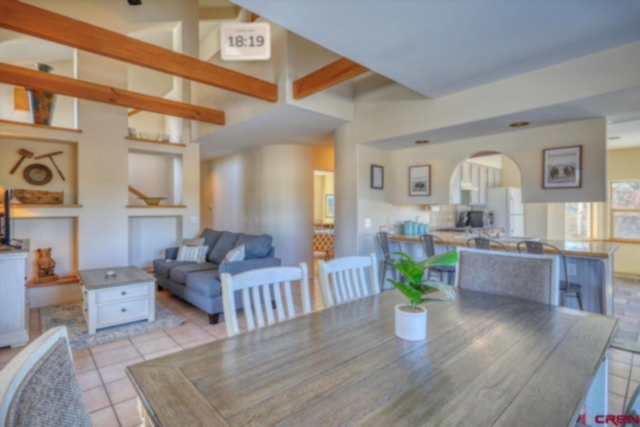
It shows 18.19
